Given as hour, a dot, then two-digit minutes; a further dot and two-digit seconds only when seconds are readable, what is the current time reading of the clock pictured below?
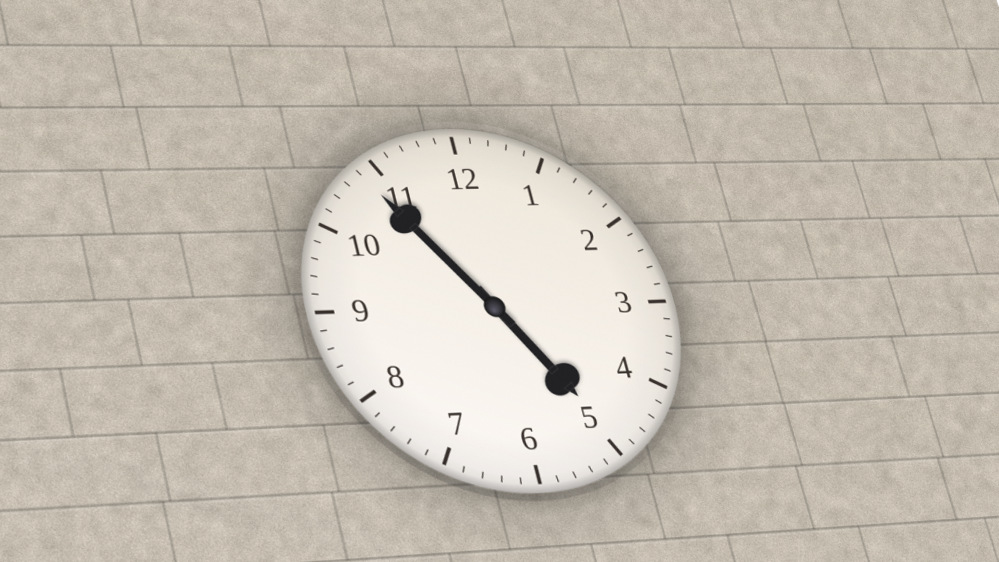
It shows 4.54
